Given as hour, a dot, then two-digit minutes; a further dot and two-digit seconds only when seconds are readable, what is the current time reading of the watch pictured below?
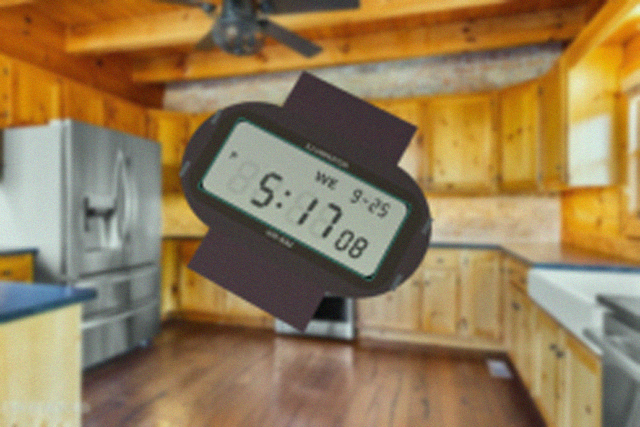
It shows 5.17.08
